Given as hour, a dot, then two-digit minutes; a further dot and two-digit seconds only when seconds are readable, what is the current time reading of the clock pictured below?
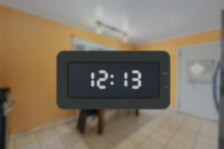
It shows 12.13
